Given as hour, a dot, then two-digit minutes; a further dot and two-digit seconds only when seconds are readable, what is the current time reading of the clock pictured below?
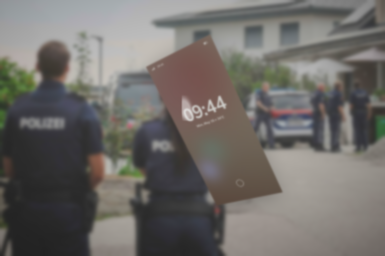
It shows 9.44
